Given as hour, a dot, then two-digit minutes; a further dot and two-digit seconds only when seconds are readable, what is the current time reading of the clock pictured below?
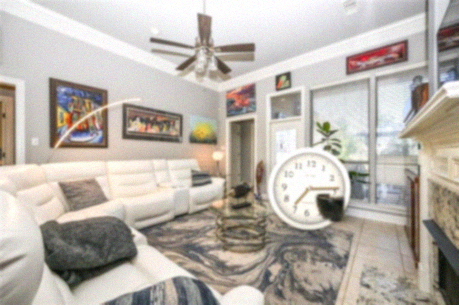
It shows 7.14
